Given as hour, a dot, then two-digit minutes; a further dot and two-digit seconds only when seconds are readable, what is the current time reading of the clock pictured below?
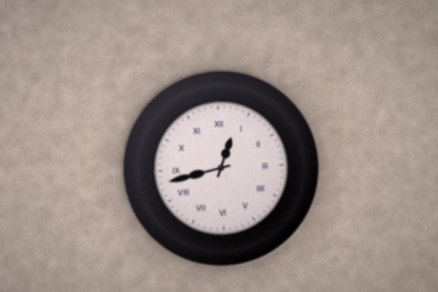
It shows 12.43
